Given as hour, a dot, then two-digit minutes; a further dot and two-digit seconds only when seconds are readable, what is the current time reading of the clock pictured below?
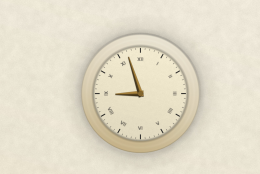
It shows 8.57
